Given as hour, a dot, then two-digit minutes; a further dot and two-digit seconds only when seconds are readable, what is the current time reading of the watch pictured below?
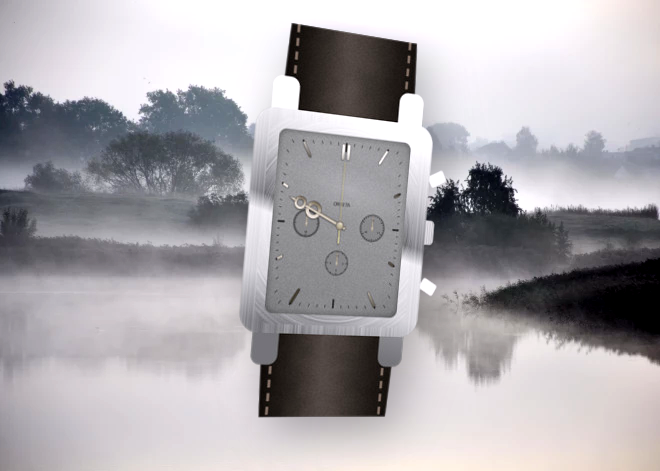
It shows 9.49
